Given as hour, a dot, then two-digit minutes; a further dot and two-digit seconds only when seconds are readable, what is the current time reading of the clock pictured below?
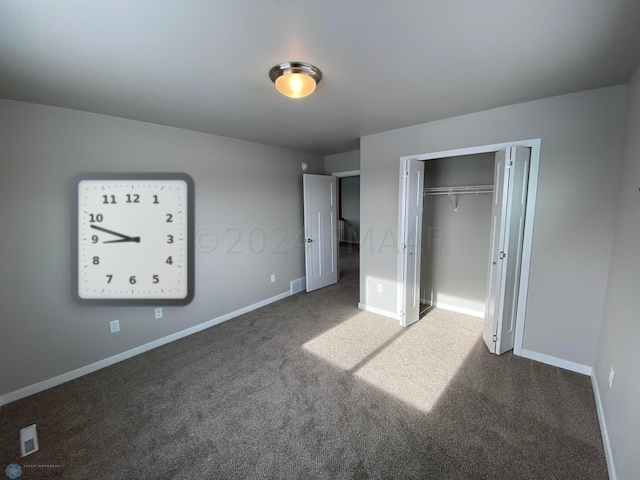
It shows 8.48
